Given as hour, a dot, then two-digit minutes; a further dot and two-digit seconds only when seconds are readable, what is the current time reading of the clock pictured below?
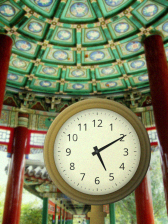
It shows 5.10
